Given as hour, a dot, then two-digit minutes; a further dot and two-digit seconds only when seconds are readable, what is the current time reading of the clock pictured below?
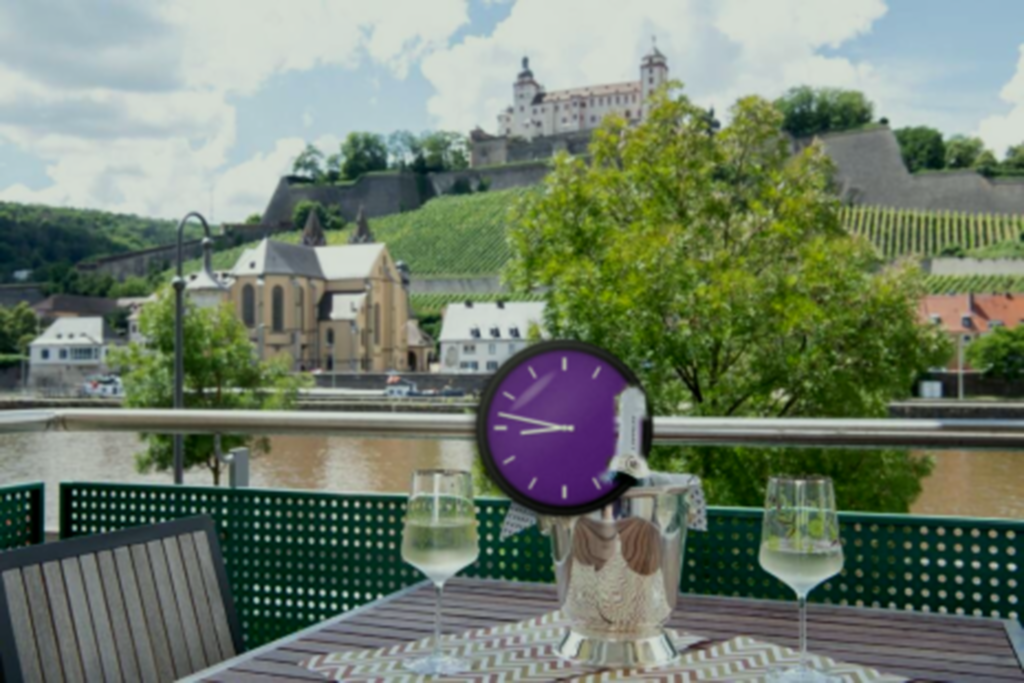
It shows 8.47
